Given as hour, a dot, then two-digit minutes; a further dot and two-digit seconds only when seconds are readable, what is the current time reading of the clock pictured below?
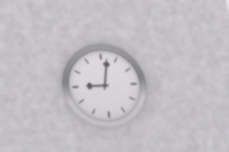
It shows 9.02
